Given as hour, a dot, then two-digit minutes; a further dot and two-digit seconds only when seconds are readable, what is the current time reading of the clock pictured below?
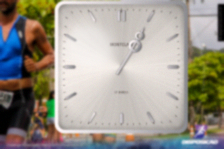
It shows 1.05
